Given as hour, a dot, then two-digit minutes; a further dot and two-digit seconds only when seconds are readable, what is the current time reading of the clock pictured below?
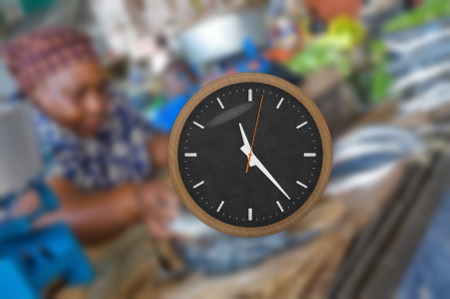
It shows 11.23.02
